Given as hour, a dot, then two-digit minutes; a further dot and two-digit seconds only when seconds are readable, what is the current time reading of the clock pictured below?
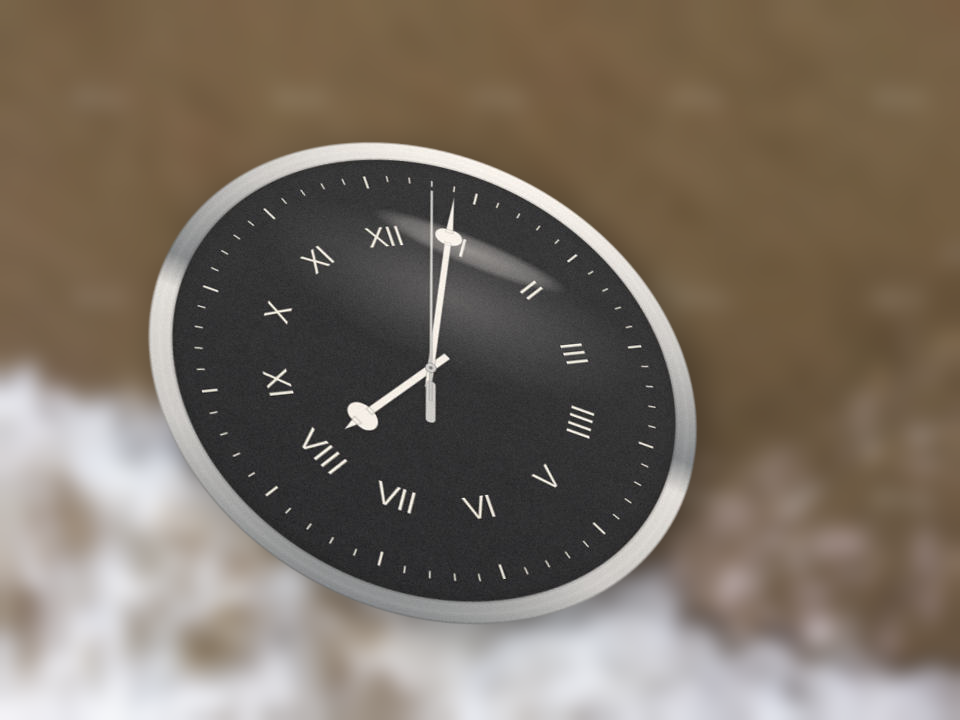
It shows 8.04.03
